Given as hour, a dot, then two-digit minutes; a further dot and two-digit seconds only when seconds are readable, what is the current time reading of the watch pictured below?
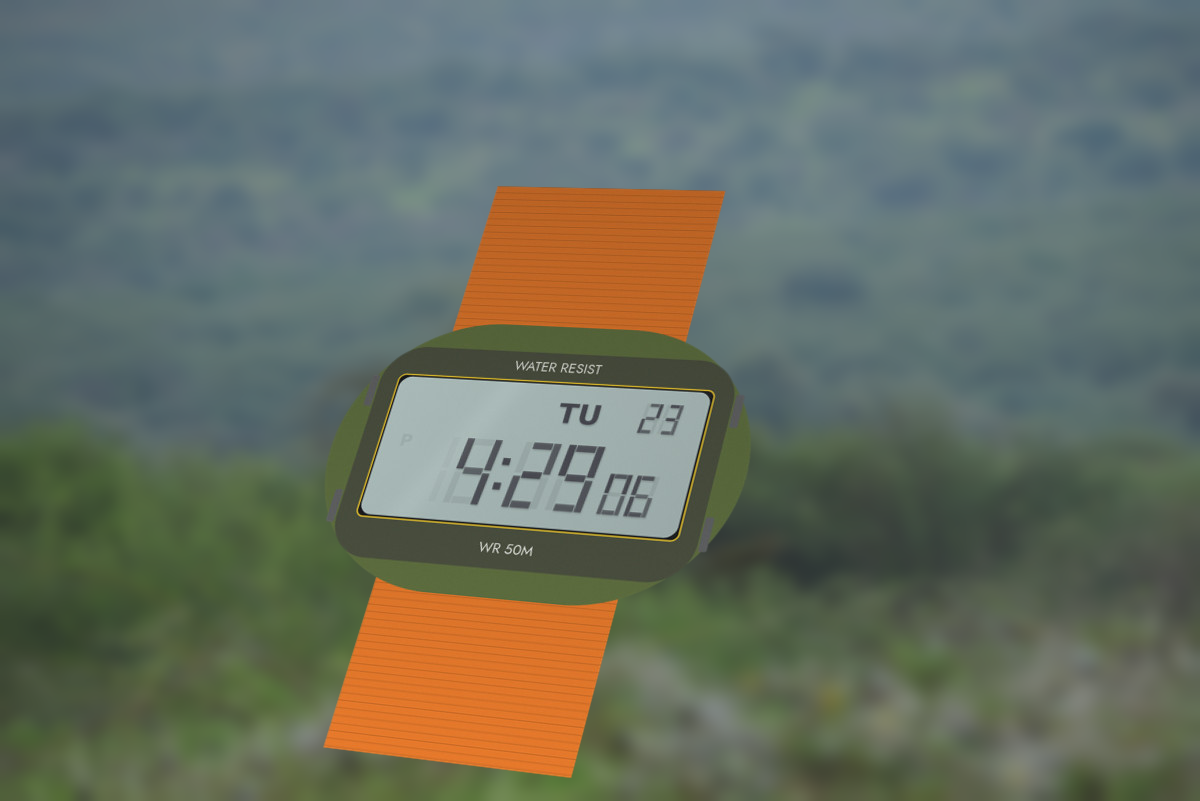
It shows 4.29.06
